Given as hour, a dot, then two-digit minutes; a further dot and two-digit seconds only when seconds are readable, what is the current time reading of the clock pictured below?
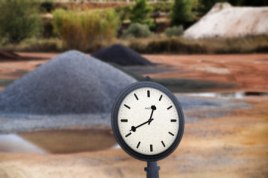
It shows 12.41
